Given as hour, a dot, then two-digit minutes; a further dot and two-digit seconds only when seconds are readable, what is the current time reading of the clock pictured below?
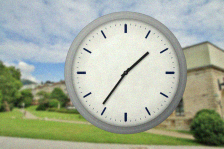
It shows 1.36
